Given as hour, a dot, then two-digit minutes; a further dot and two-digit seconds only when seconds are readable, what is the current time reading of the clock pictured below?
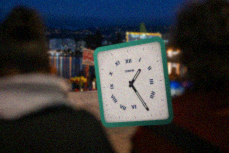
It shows 1.25
